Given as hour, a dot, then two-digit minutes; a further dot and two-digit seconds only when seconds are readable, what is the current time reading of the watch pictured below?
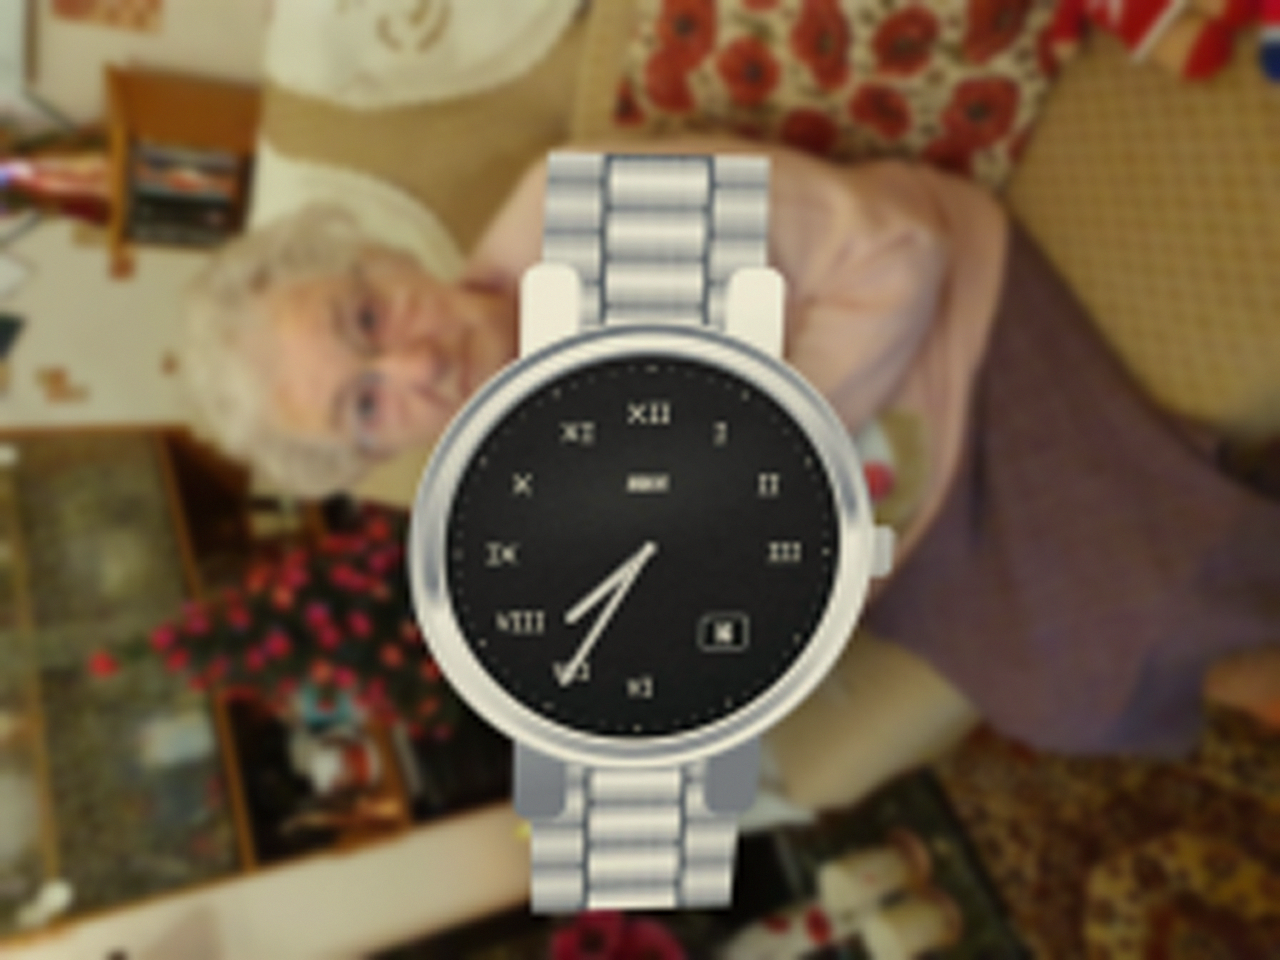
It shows 7.35
